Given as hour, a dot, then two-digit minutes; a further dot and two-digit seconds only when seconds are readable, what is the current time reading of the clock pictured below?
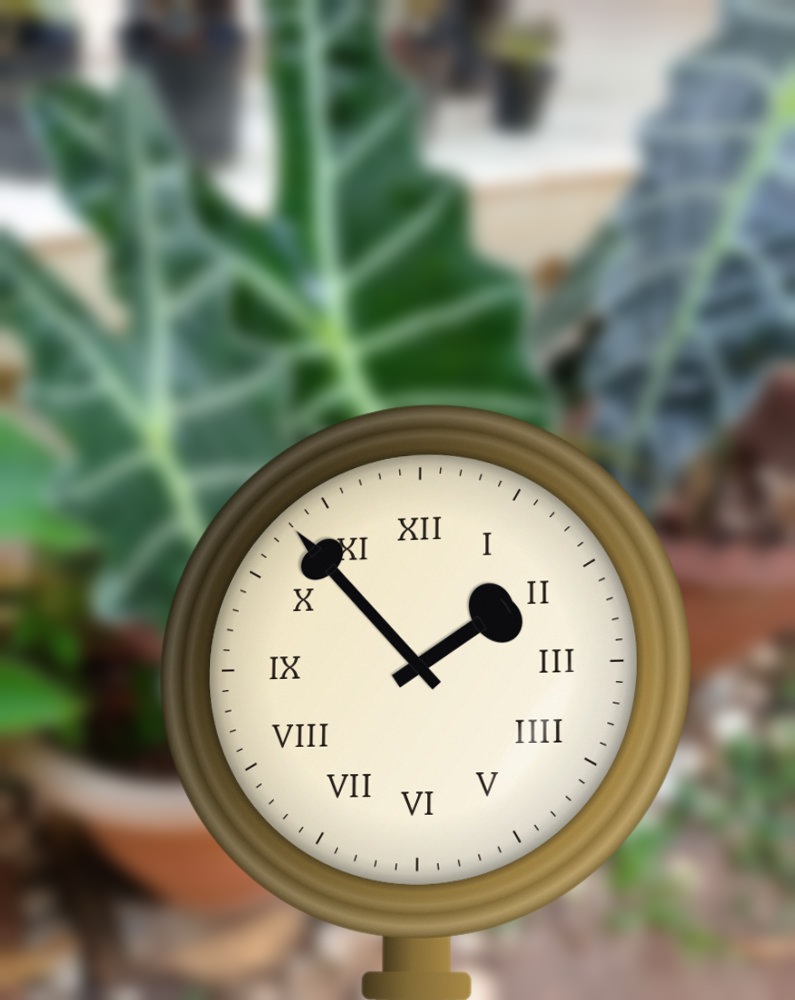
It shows 1.53
